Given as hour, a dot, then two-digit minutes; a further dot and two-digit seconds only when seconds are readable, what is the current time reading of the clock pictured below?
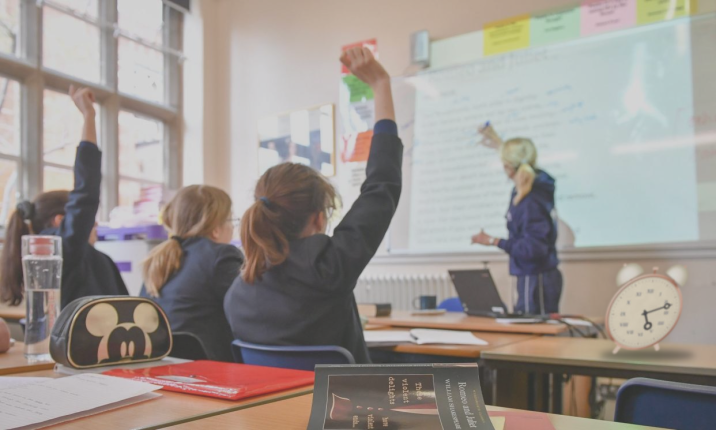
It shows 5.12
